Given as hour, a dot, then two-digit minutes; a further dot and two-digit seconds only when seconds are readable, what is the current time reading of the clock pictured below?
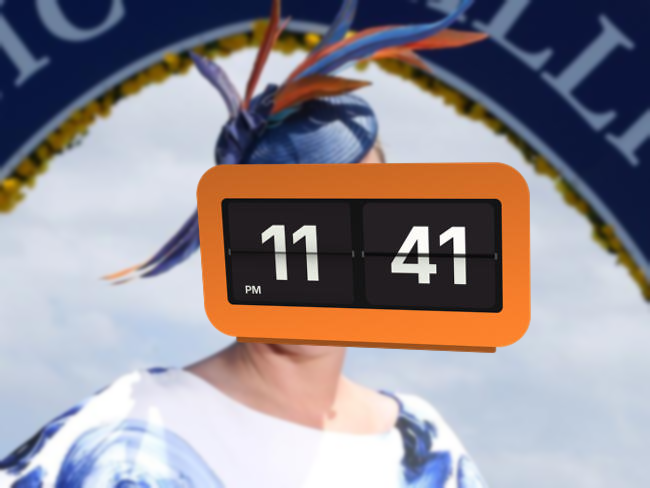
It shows 11.41
